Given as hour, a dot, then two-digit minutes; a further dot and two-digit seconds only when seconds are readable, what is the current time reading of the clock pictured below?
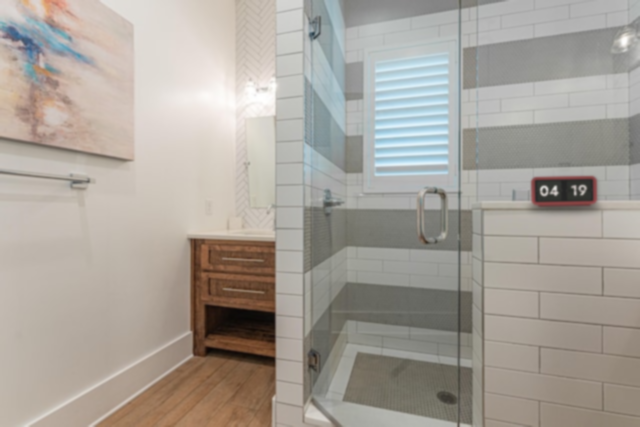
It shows 4.19
